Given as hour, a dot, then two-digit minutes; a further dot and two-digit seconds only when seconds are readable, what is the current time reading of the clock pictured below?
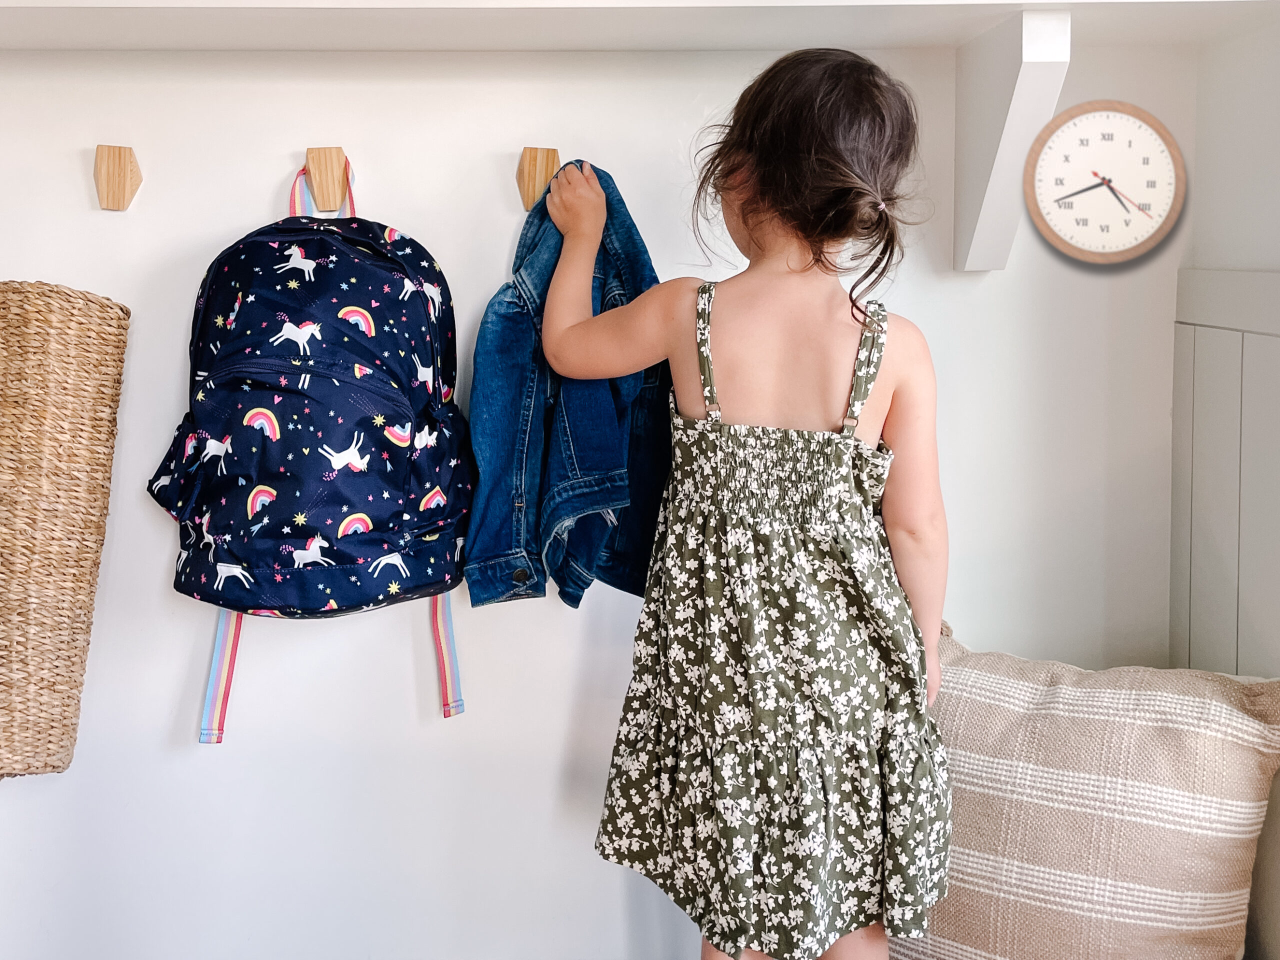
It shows 4.41.21
